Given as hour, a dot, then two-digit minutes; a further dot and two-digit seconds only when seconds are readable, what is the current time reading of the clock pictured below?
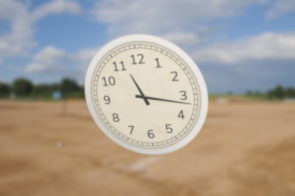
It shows 11.17
